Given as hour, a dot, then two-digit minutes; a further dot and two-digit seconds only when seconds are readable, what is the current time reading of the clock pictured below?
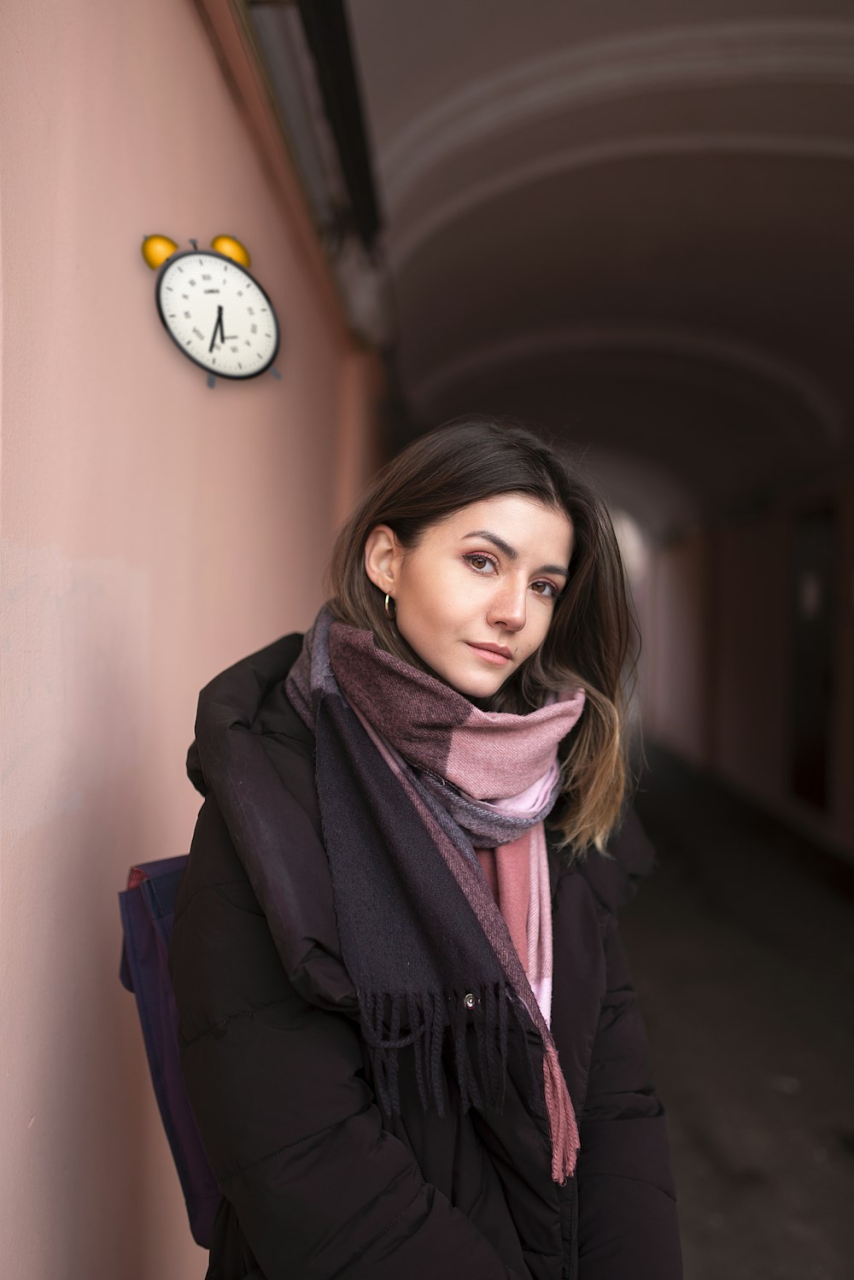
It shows 6.36
